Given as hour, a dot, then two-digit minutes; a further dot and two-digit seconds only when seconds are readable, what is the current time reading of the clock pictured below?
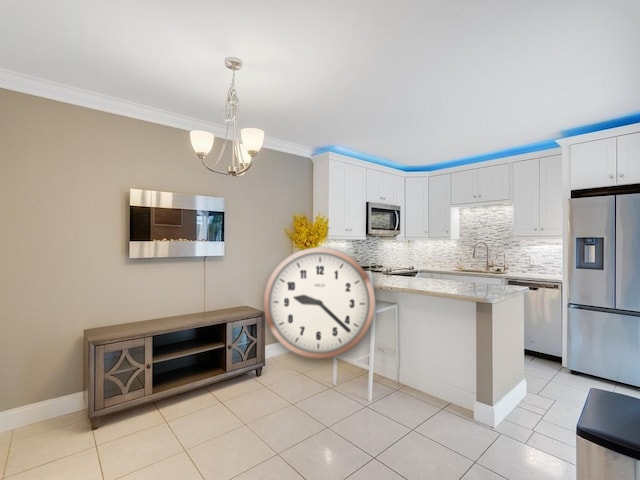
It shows 9.22
